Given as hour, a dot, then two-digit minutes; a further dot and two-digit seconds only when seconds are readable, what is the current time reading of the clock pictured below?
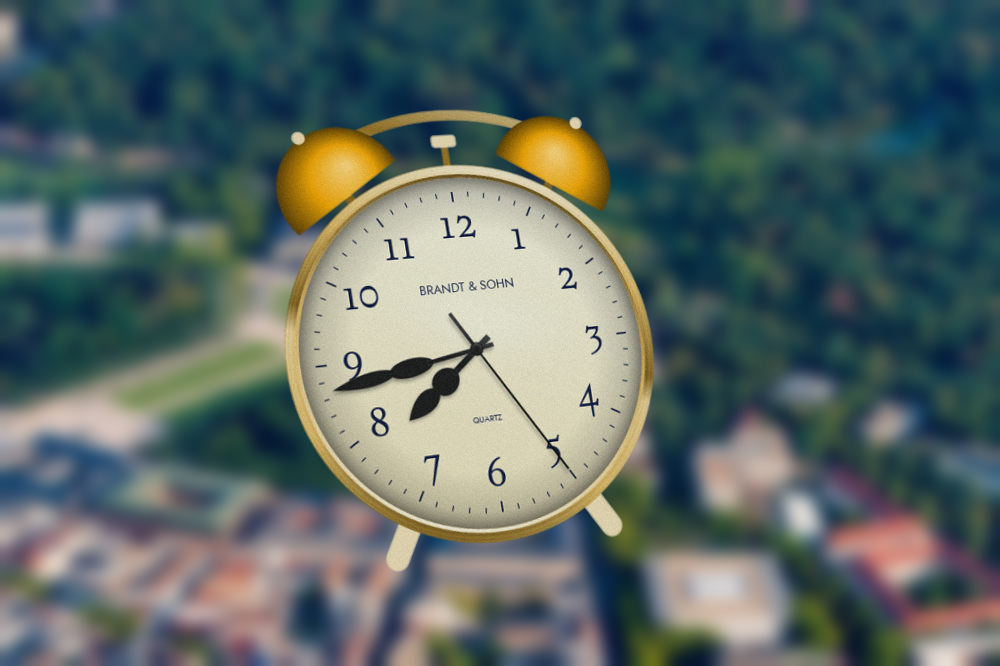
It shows 7.43.25
